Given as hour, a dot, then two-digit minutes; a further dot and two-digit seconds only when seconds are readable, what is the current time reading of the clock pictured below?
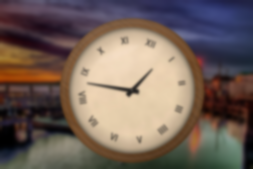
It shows 12.43
